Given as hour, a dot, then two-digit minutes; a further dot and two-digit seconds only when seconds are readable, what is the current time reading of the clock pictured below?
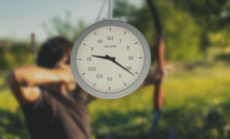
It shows 9.21
